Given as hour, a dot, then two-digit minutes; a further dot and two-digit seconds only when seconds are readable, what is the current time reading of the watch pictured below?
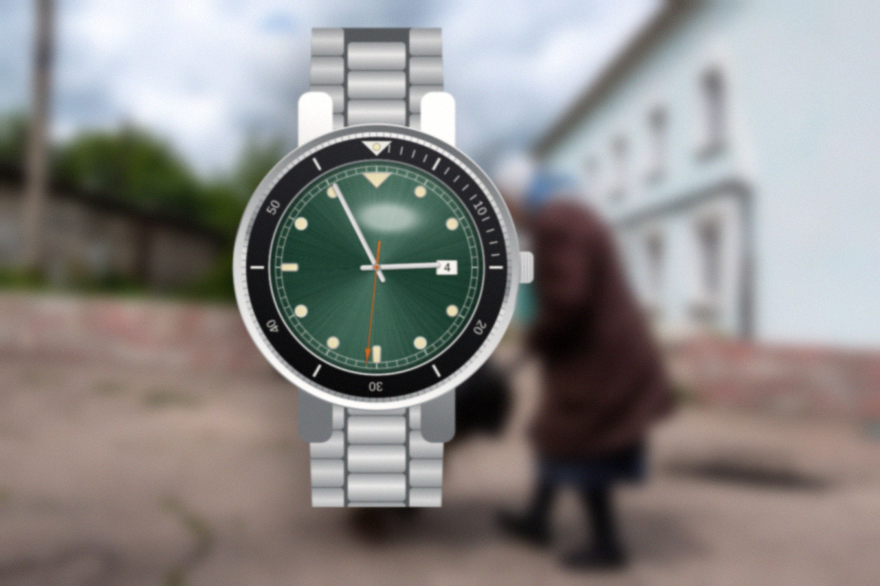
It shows 2.55.31
